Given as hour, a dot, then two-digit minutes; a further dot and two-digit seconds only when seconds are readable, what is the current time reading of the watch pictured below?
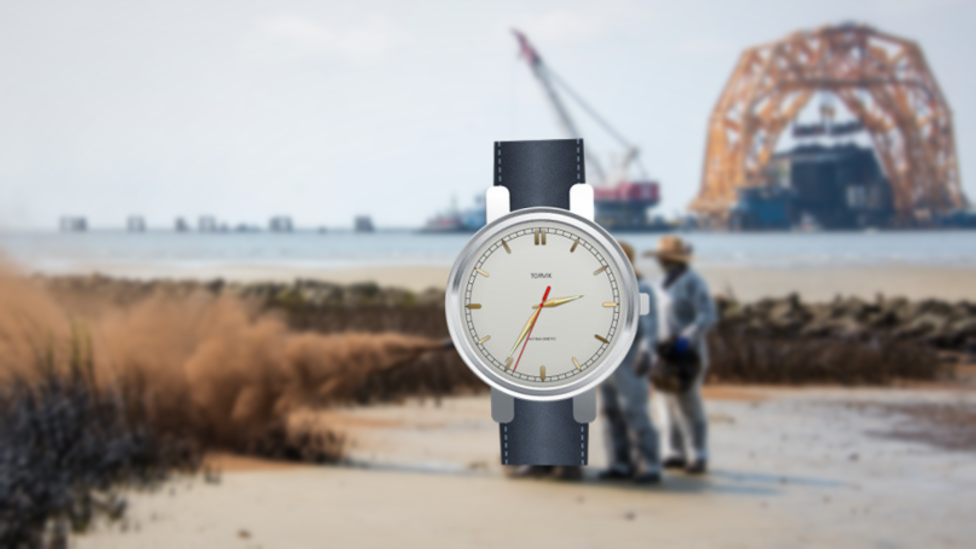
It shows 2.35.34
